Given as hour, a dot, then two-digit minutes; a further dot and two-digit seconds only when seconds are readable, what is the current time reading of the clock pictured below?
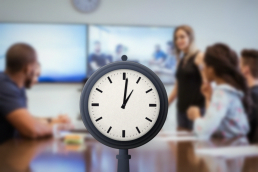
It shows 1.01
